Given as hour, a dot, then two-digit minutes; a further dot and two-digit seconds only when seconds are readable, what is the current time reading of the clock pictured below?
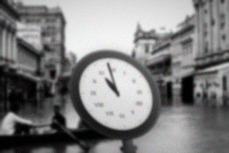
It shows 10.59
